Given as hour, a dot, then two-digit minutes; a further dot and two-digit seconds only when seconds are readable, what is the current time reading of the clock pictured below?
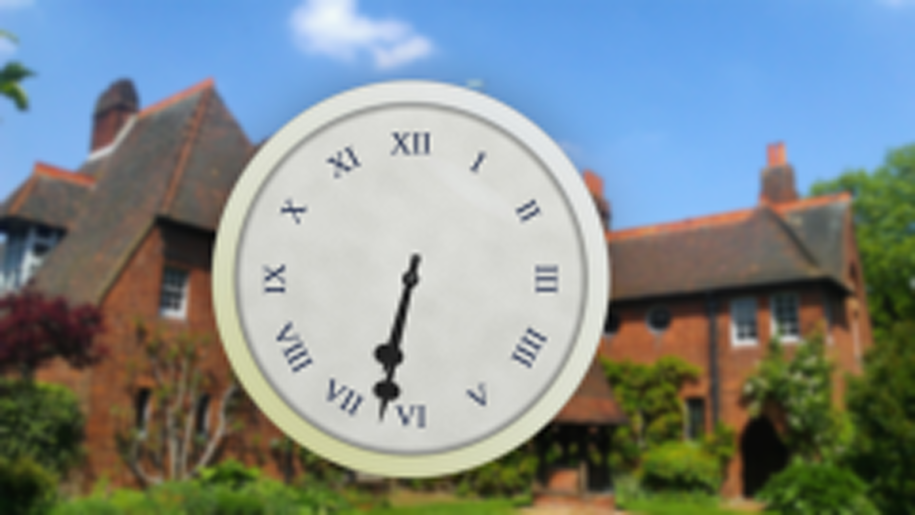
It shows 6.32
